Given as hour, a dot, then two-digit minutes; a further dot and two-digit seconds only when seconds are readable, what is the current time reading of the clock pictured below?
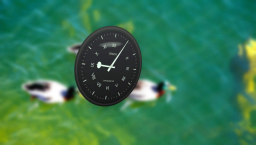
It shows 9.05
